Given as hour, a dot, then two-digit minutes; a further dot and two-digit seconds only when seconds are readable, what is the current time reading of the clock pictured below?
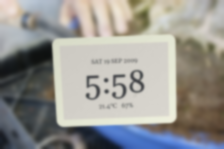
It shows 5.58
